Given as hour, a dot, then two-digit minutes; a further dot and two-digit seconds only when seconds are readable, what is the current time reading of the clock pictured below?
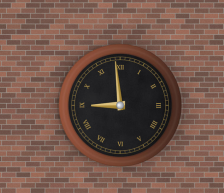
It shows 8.59
